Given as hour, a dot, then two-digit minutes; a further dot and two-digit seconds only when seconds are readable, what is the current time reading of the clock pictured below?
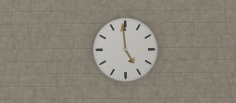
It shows 4.59
